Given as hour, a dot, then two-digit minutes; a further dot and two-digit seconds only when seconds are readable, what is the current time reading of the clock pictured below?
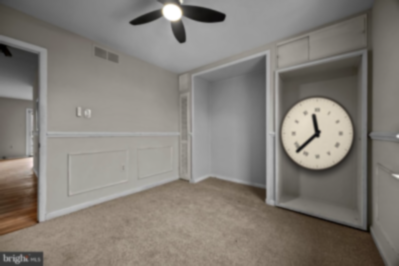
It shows 11.38
